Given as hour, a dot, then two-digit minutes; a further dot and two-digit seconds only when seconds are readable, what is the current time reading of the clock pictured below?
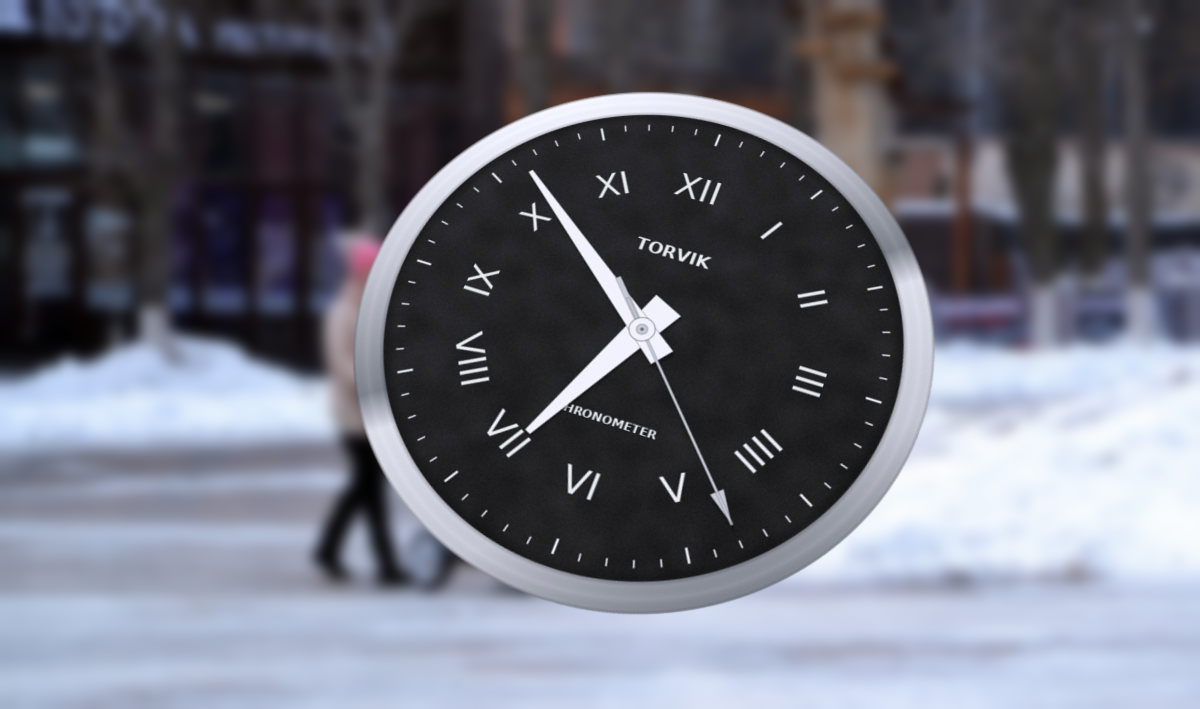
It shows 6.51.23
